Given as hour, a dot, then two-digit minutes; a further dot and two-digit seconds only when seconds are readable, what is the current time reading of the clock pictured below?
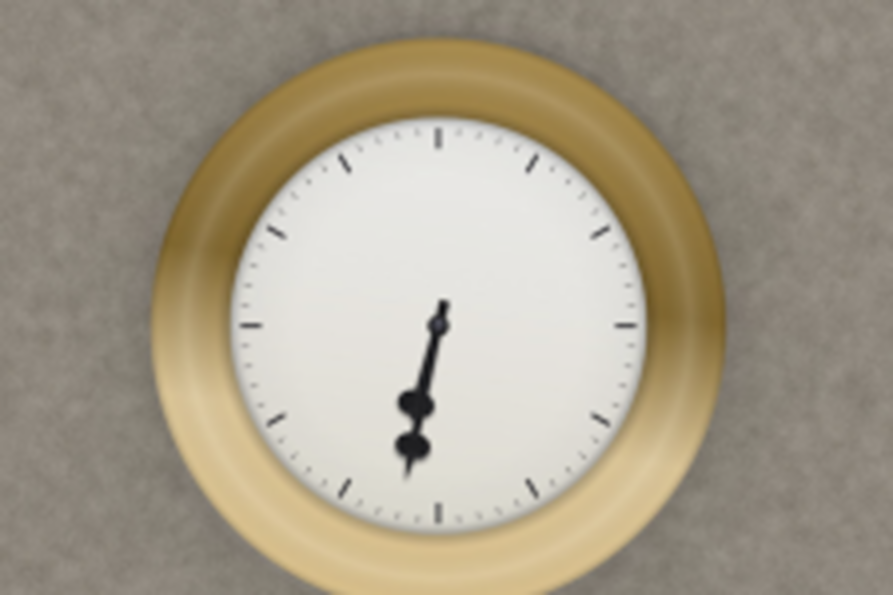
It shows 6.32
